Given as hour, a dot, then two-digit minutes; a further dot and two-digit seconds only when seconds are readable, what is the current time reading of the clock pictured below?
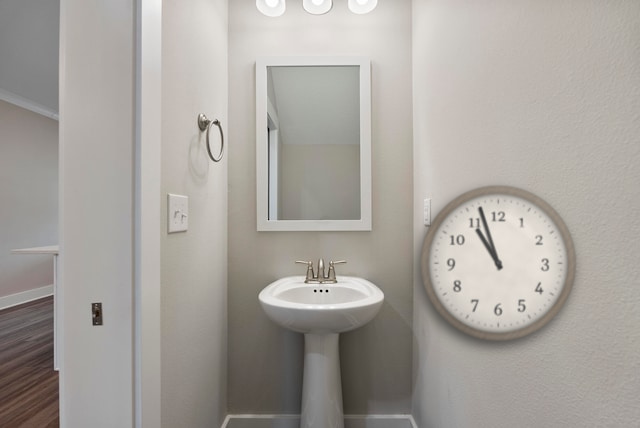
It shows 10.57
